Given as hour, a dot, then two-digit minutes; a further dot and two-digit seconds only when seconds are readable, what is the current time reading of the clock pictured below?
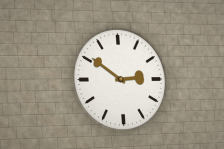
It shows 2.51
